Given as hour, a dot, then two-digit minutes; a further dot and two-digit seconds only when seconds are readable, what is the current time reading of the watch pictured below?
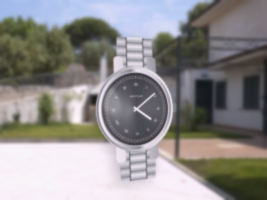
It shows 4.09
